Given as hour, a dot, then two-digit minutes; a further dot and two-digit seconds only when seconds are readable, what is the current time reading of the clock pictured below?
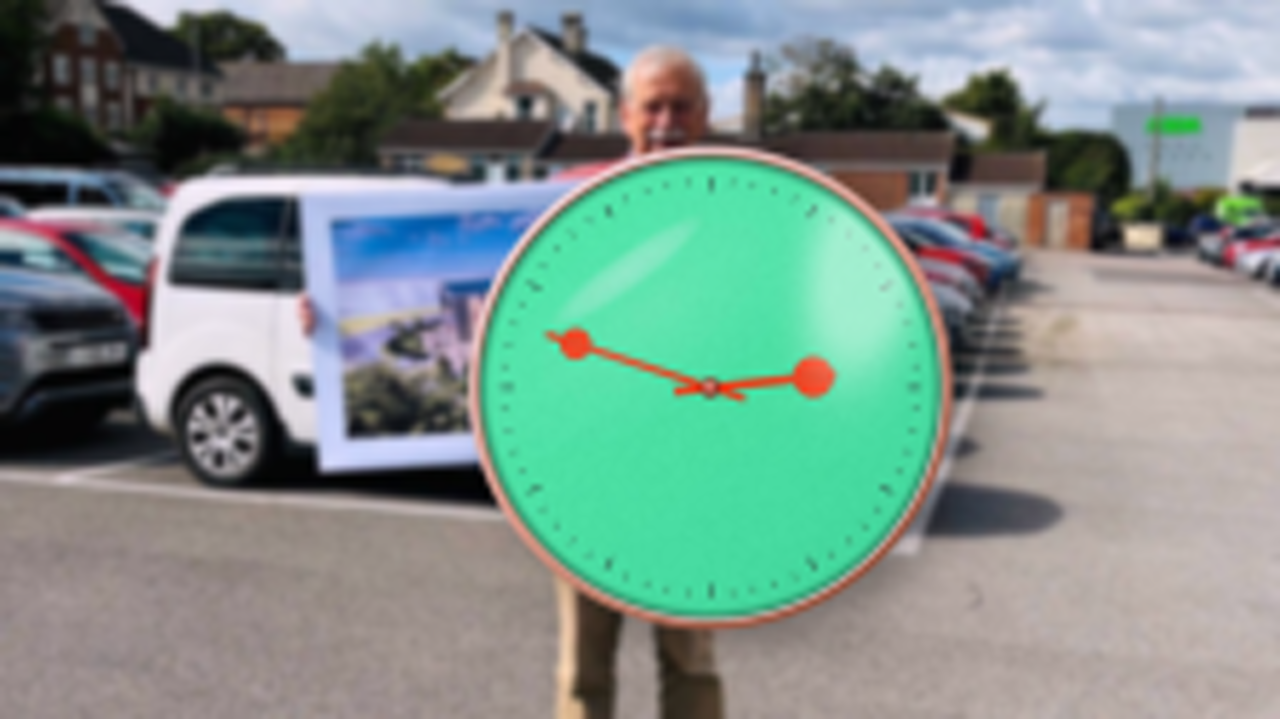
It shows 2.48
